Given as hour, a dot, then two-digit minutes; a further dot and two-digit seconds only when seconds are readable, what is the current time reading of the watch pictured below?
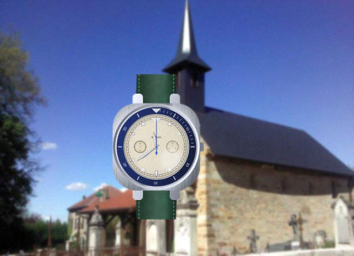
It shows 11.39
